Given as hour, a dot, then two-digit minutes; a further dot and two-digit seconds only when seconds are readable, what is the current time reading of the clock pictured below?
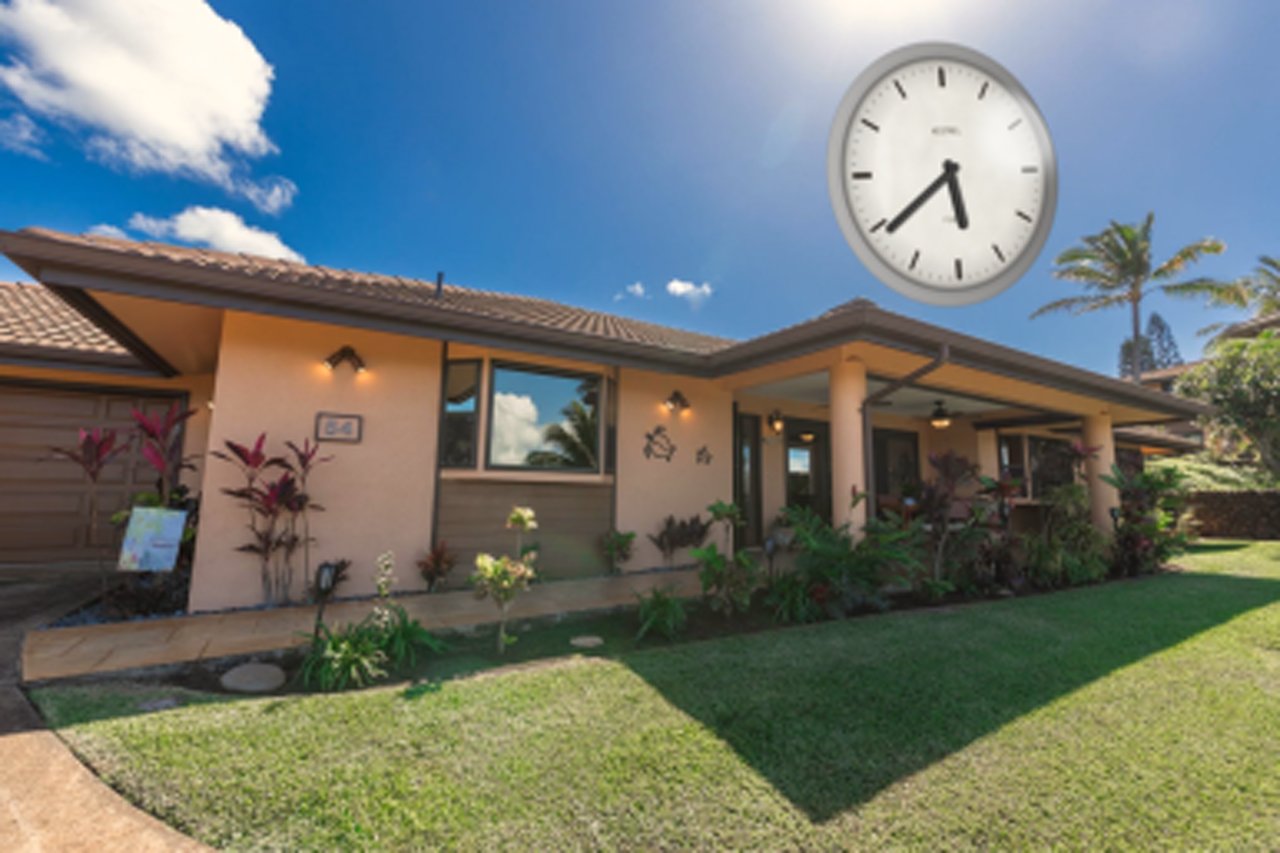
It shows 5.39
